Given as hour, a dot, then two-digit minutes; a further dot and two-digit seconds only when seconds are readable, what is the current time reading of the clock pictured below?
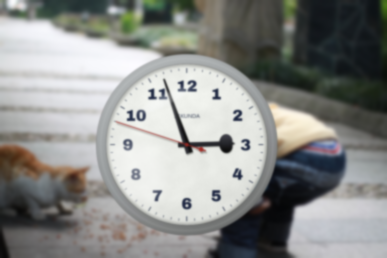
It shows 2.56.48
